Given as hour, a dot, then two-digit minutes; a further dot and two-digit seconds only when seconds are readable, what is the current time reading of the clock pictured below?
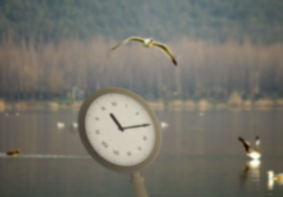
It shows 11.15
